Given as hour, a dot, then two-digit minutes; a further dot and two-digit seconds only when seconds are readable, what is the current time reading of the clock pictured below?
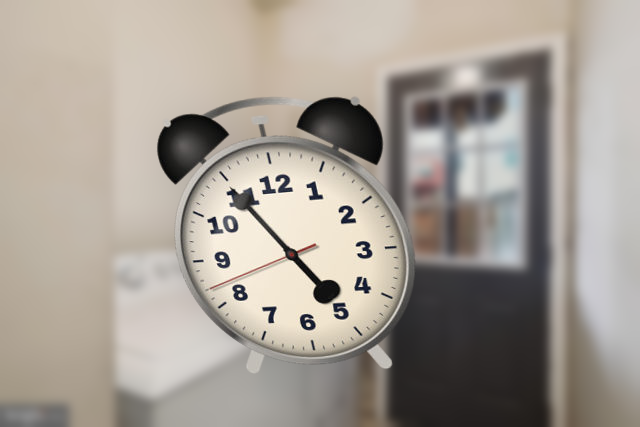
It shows 4.54.42
